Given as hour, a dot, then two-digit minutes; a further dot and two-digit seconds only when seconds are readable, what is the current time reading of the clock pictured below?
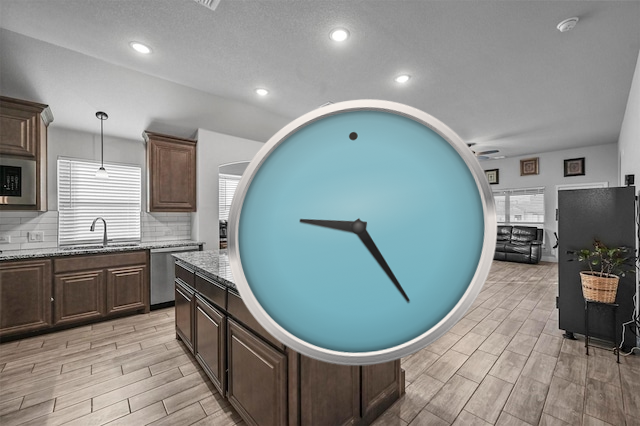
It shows 9.25
